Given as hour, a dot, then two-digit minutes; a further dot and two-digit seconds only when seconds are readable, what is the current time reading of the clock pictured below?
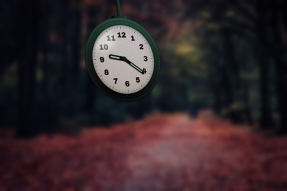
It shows 9.21
